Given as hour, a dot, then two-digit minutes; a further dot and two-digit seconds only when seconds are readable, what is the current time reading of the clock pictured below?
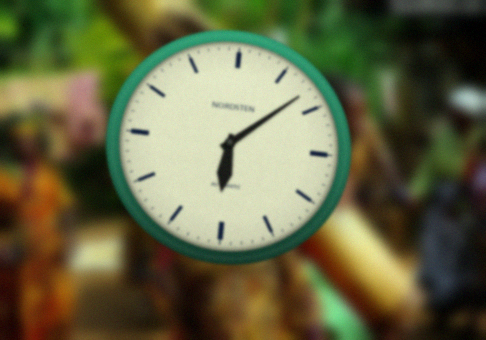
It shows 6.08
